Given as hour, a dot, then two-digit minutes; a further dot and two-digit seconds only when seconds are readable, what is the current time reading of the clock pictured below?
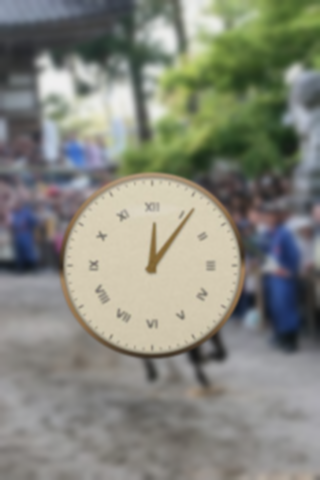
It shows 12.06
